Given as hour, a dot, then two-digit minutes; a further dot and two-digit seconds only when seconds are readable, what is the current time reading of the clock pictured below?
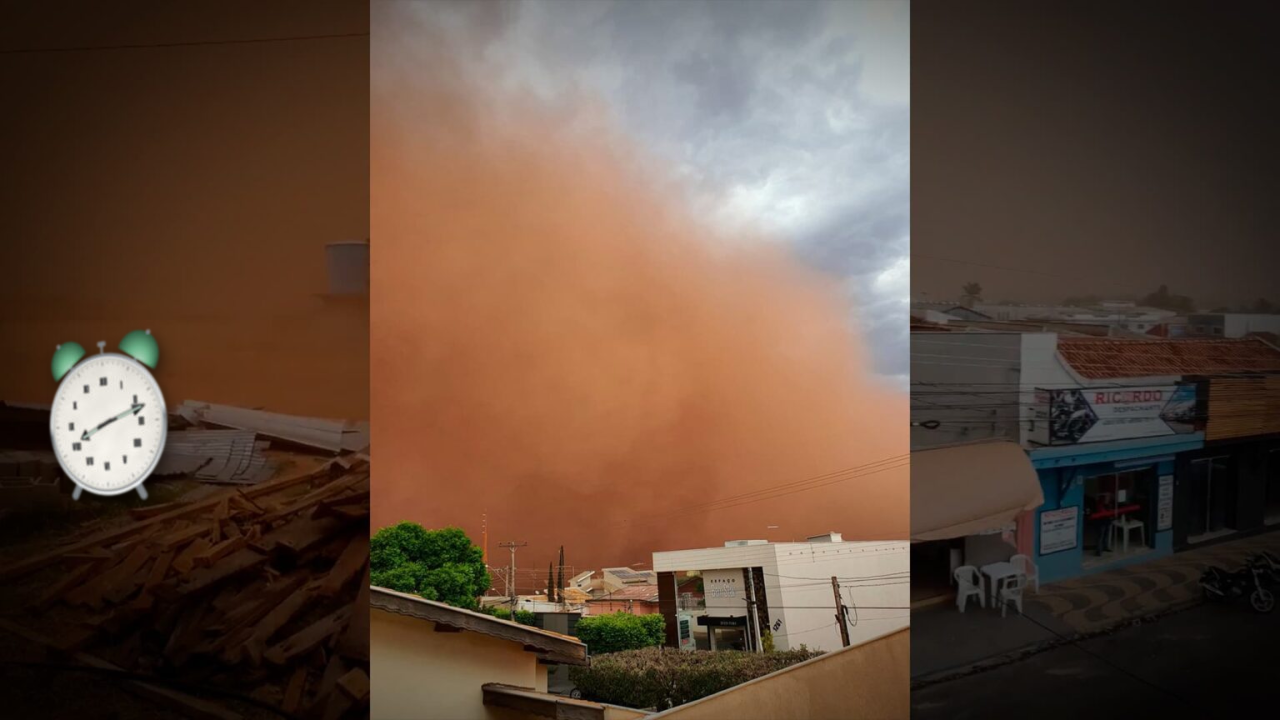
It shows 8.12
